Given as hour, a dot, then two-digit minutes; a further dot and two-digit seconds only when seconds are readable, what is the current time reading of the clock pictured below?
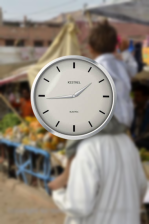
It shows 1.44
